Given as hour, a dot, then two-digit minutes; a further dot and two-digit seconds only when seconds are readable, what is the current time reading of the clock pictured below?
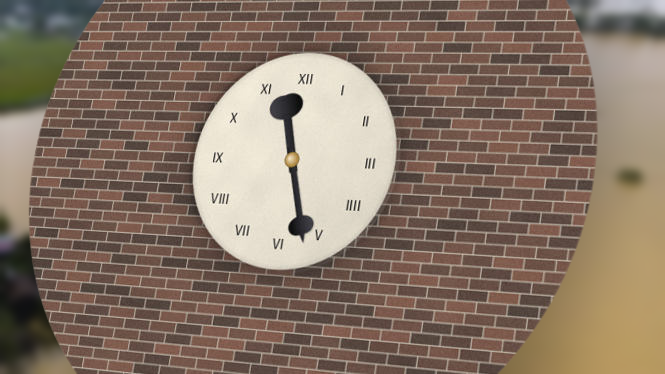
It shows 11.27
